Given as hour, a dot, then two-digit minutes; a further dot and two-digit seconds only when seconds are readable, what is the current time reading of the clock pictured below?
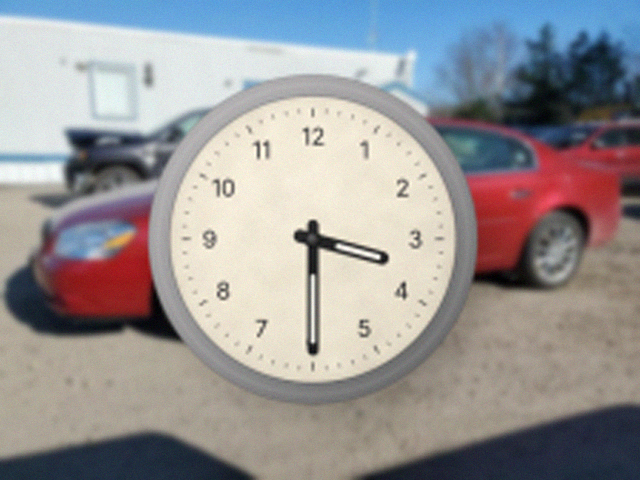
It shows 3.30
